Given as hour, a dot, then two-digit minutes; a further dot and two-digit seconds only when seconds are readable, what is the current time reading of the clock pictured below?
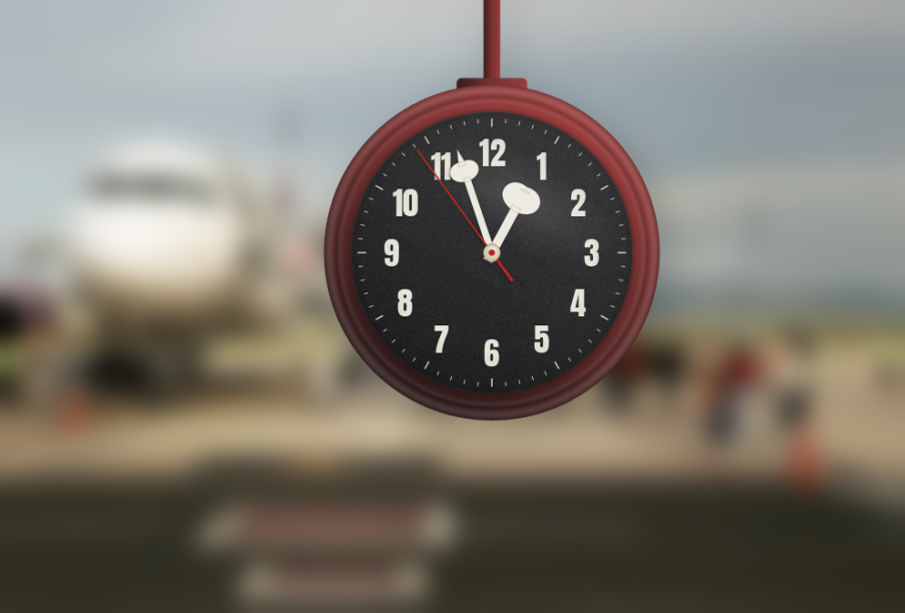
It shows 12.56.54
